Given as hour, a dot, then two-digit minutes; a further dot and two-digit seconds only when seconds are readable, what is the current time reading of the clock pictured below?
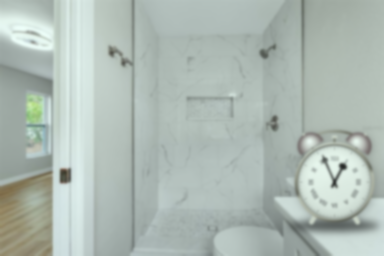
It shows 12.56
